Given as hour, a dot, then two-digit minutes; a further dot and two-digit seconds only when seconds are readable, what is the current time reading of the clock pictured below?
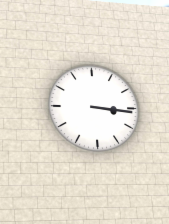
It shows 3.16
